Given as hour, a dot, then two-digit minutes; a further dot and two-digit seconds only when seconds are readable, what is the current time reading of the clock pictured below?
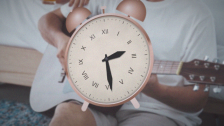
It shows 2.29
